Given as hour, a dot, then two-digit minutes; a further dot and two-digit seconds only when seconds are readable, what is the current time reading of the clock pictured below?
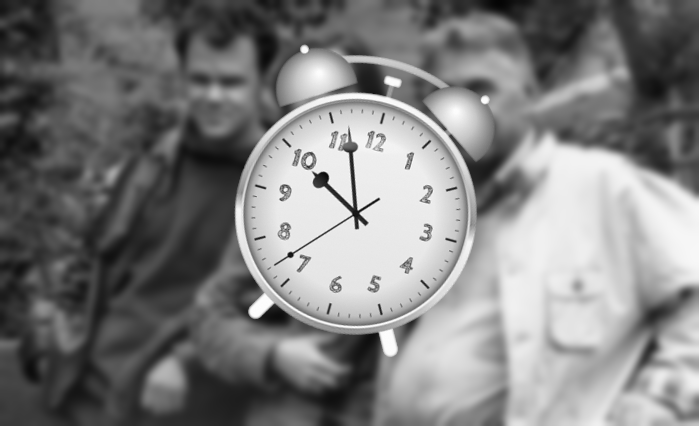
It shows 9.56.37
